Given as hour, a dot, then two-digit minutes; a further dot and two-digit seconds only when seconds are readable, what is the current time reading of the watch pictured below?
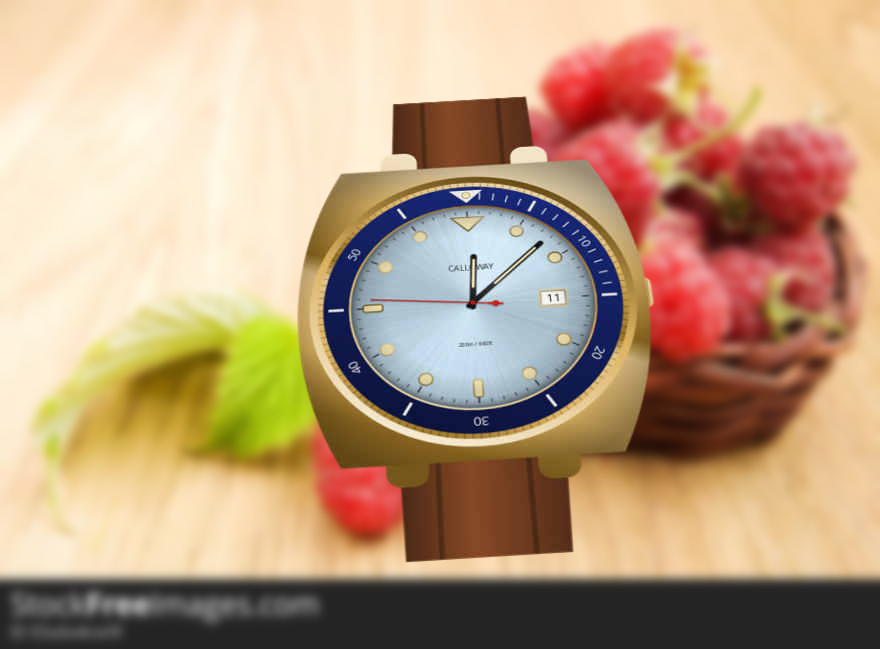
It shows 12.07.46
